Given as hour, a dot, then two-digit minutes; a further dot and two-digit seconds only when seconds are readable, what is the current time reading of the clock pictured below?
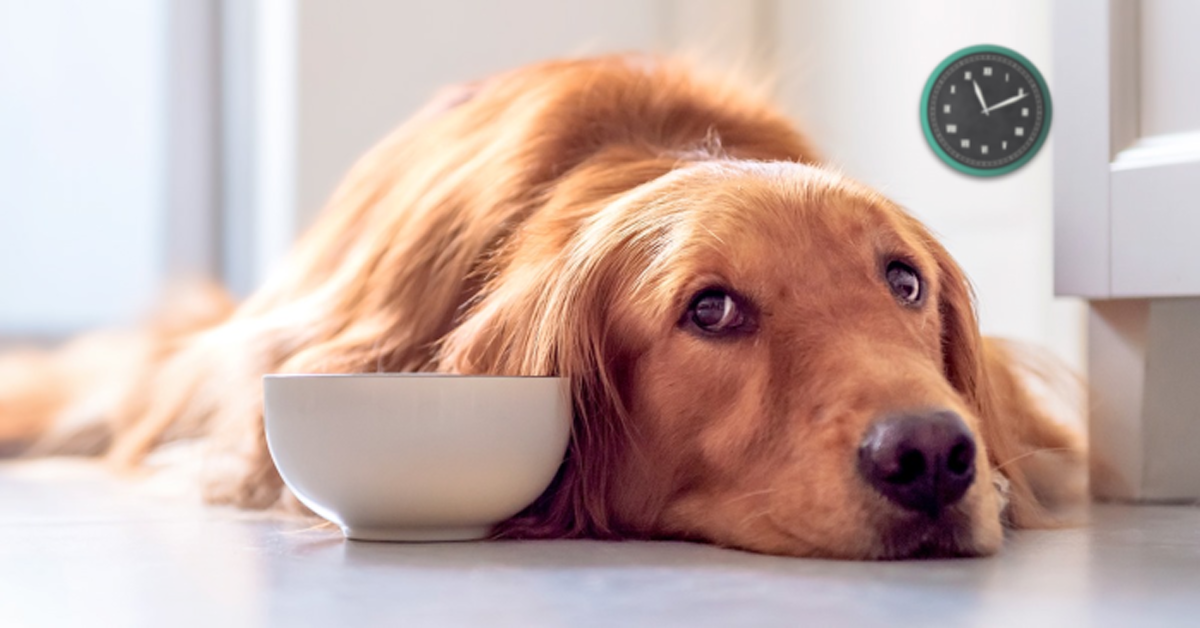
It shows 11.11
